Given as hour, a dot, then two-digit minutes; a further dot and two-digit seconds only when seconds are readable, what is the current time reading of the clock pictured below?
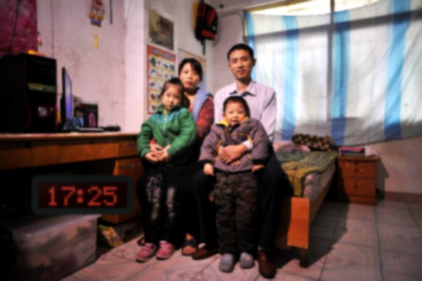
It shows 17.25
